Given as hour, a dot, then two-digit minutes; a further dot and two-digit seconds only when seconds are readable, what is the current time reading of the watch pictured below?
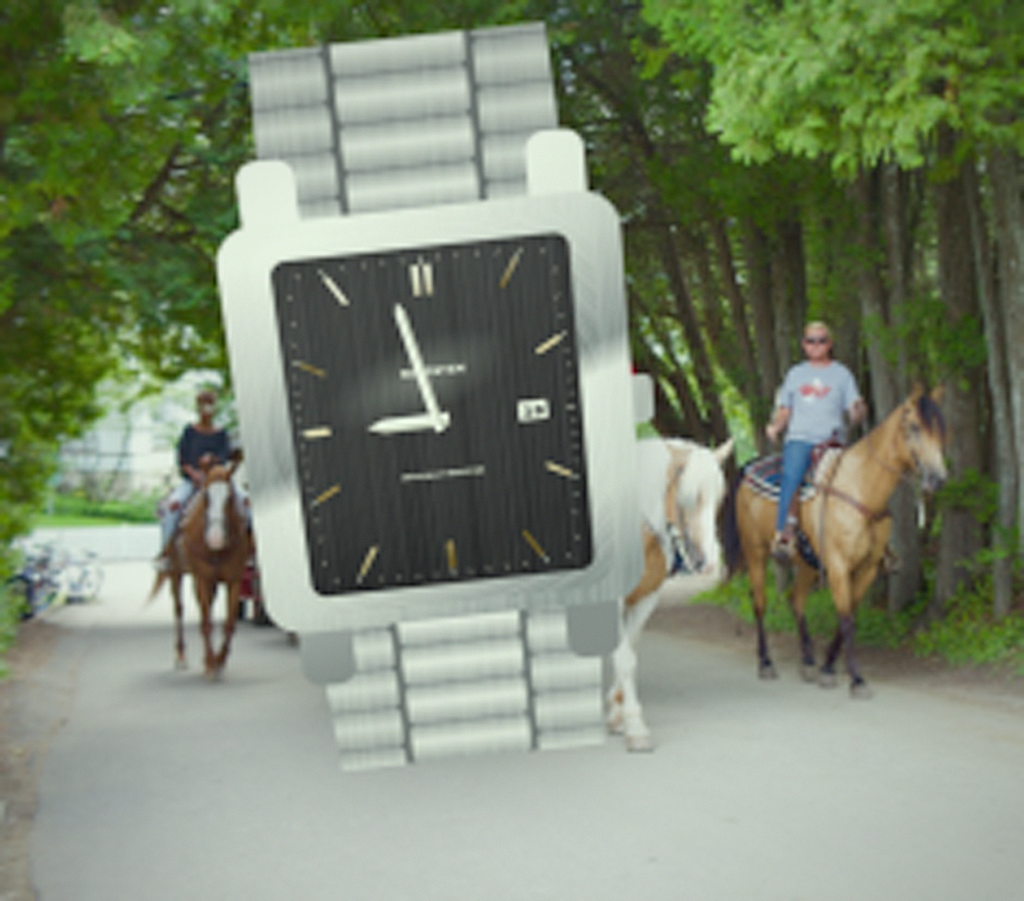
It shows 8.58
